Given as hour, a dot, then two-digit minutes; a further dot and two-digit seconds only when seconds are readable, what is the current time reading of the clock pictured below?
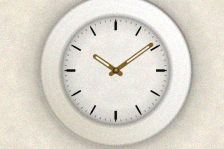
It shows 10.09
